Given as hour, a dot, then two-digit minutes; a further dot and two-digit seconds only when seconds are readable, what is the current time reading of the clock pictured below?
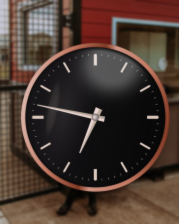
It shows 6.47
